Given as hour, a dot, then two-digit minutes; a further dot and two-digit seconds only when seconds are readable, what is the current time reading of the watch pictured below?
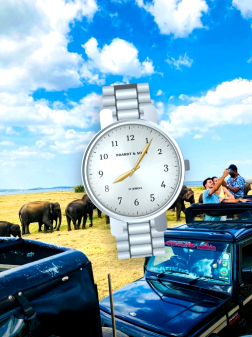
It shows 8.06
